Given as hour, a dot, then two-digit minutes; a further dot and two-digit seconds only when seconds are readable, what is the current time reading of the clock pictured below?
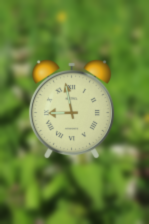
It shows 8.58
